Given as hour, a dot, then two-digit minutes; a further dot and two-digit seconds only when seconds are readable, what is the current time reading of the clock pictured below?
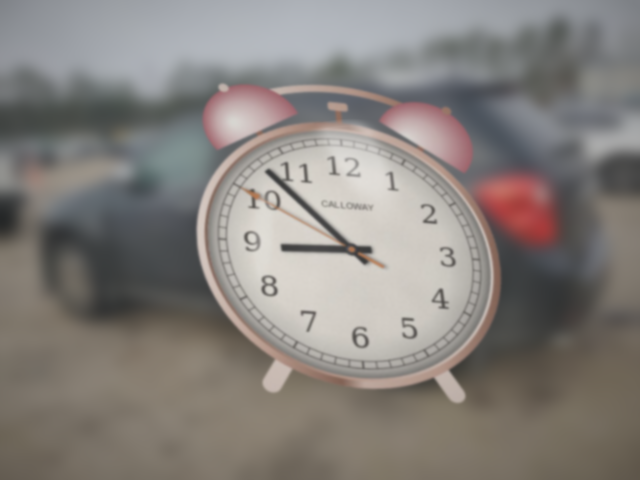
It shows 8.52.50
